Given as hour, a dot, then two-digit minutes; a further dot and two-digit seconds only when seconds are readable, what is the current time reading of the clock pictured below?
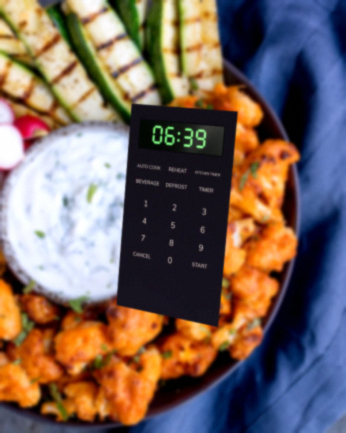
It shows 6.39
